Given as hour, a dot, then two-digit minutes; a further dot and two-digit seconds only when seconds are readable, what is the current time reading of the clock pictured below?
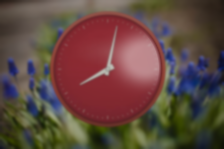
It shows 8.02
